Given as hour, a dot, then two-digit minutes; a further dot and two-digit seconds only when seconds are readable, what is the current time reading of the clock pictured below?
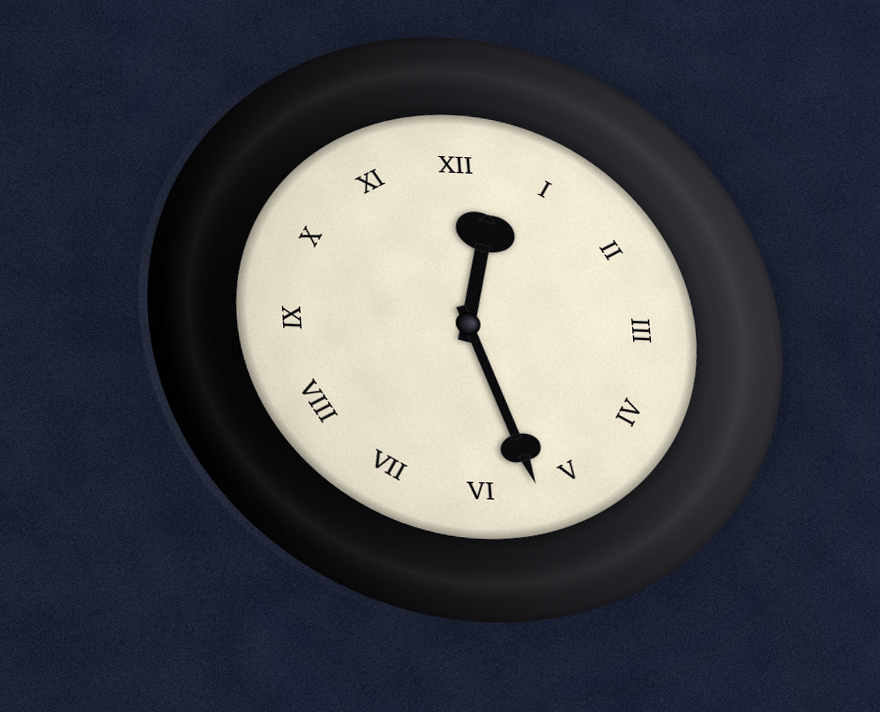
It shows 12.27
